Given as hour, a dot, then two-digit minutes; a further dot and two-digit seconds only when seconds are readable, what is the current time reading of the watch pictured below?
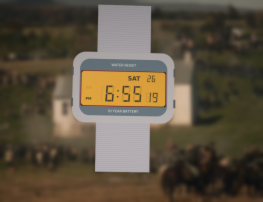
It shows 6.55.19
